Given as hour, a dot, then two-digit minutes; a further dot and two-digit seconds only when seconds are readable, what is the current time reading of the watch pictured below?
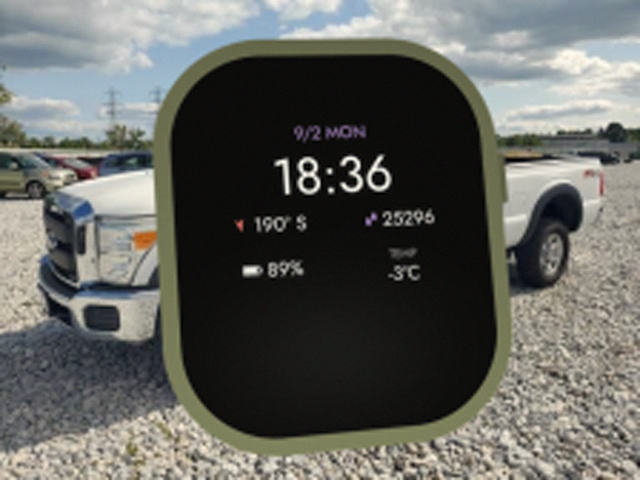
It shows 18.36
